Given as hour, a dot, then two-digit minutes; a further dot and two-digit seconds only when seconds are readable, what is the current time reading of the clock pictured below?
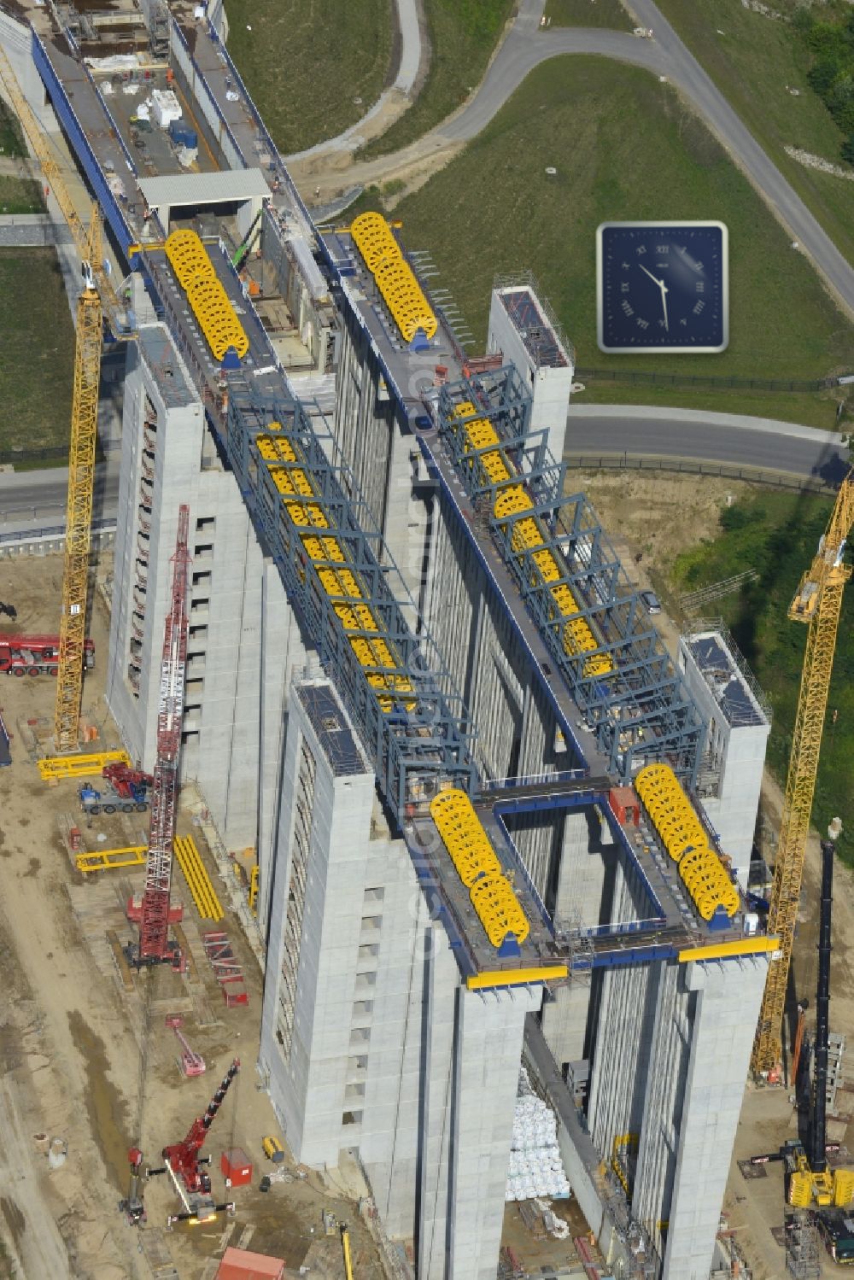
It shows 10.29
